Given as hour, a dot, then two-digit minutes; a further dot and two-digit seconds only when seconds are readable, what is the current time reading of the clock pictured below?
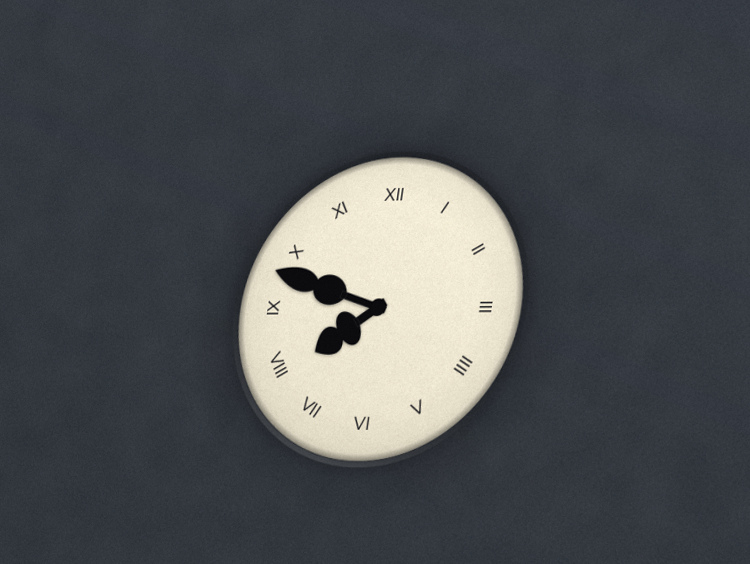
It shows 7.48
